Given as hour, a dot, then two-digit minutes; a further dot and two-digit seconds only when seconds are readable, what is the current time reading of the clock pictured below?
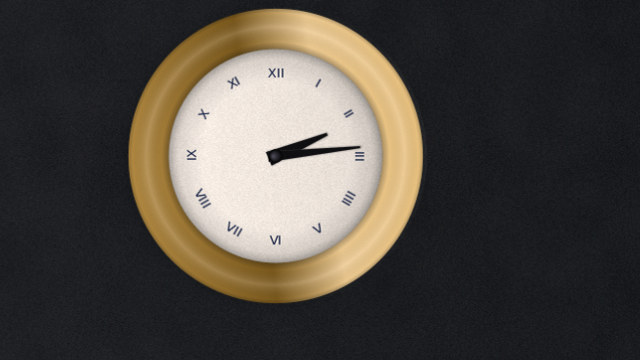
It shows 2.14
